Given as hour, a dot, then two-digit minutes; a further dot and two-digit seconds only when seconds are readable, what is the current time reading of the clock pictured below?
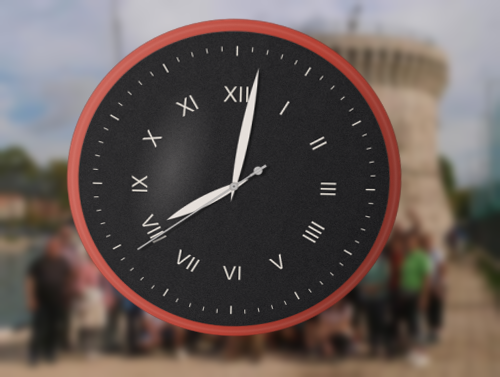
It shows 8.01.39
